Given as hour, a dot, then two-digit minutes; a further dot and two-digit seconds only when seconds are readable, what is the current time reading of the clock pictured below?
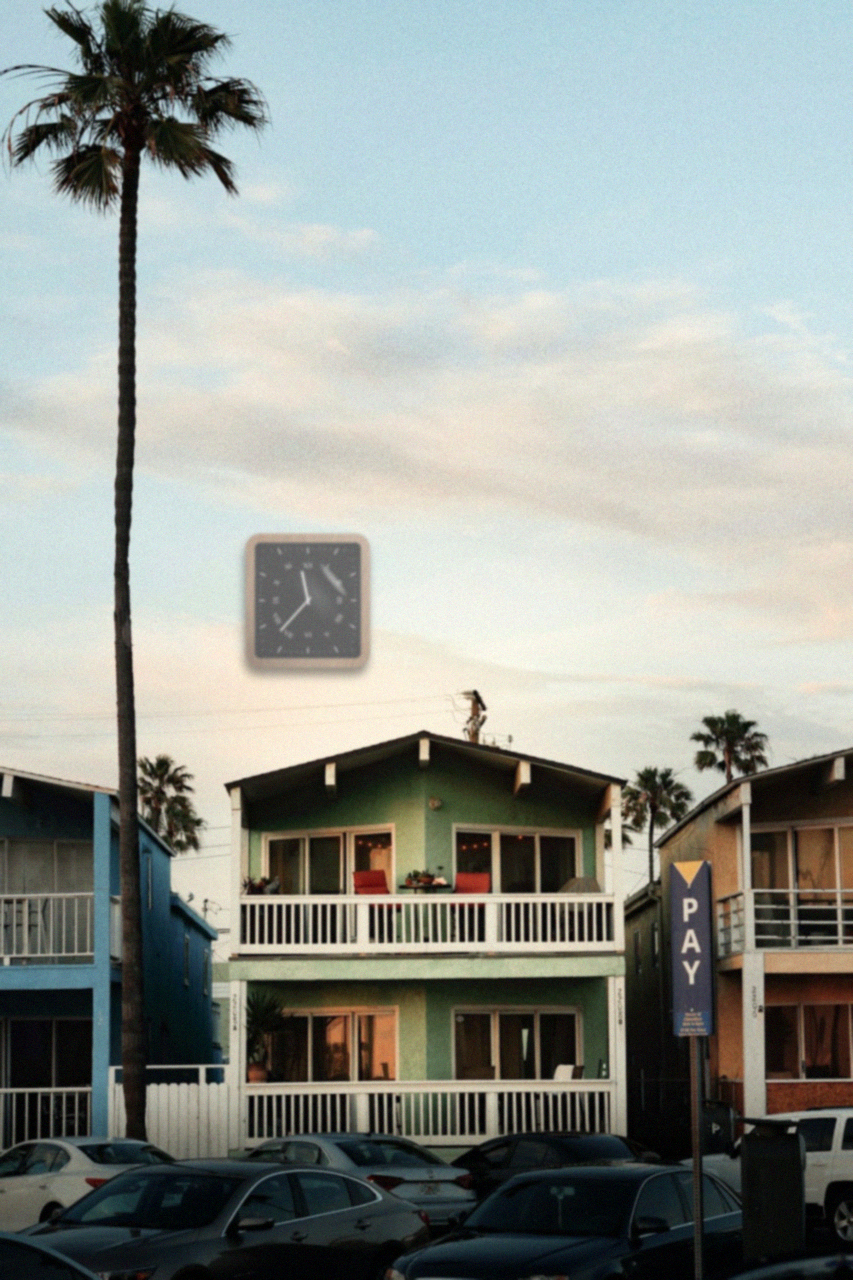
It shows 11.37
